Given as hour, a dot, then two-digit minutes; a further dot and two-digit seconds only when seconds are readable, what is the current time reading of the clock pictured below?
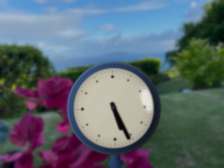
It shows 5.26
